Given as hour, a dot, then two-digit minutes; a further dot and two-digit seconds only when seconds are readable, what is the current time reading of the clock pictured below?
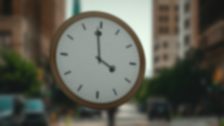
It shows 3.59
